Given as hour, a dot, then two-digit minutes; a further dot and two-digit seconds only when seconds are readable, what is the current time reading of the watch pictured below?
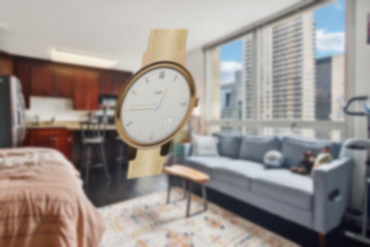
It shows 12.45
